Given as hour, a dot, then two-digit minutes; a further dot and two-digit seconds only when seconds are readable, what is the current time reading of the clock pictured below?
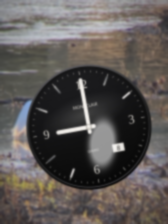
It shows 9.00
